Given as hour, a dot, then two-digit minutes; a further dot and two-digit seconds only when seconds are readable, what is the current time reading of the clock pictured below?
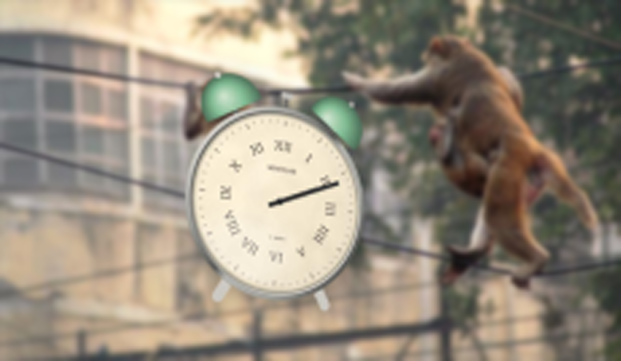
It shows 2.11
